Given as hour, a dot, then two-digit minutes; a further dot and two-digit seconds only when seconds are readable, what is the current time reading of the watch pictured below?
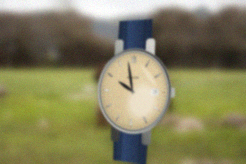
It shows 9.58
